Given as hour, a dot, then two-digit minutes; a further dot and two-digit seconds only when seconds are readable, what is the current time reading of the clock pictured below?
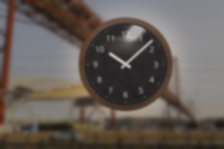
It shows 10.08
